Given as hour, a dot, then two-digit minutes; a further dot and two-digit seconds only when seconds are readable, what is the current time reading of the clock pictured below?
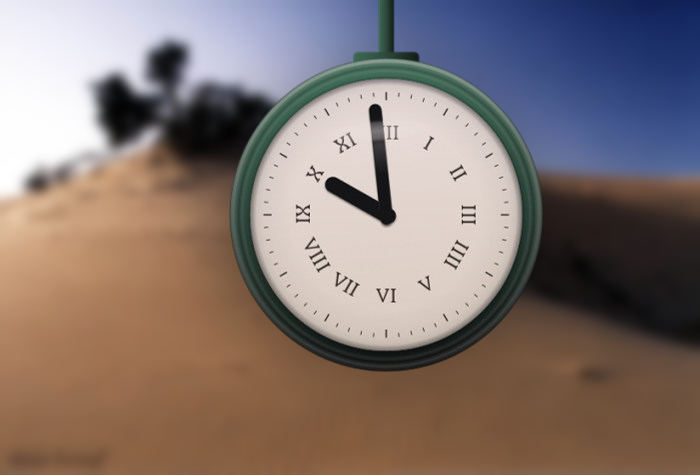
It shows 9.59
